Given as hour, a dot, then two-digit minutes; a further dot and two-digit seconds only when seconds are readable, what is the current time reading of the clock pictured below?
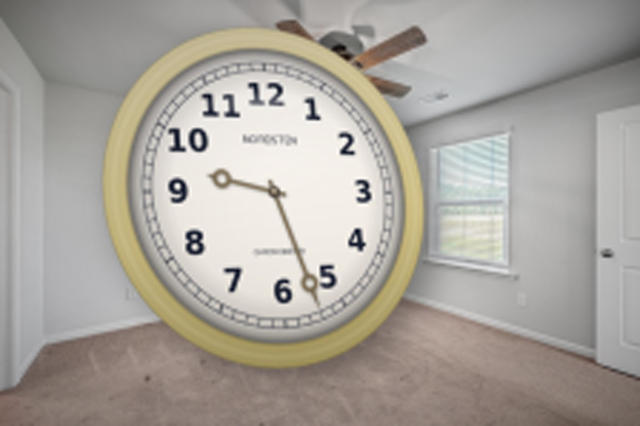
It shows 9.27
